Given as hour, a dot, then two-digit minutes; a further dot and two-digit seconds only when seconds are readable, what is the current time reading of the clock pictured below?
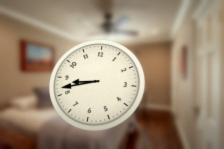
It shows 8.42
